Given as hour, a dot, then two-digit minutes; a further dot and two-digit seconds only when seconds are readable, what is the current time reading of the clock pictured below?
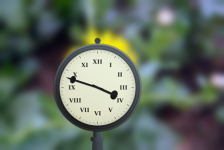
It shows 3.48
